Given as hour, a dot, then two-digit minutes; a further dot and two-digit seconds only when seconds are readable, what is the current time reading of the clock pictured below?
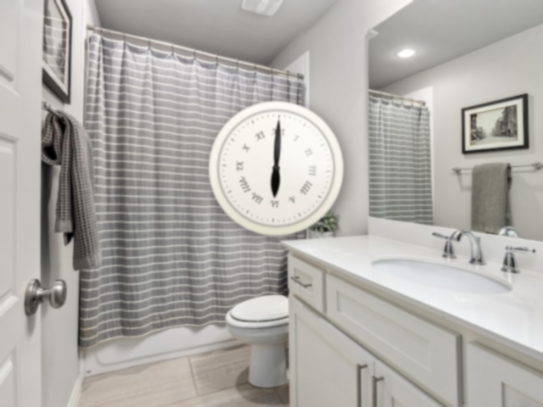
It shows 6.00
